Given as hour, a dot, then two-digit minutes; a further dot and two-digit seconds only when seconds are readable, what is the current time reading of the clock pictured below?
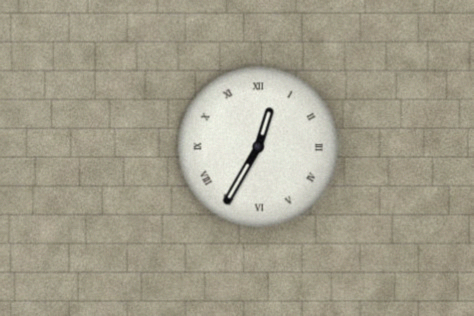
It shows 12.35
